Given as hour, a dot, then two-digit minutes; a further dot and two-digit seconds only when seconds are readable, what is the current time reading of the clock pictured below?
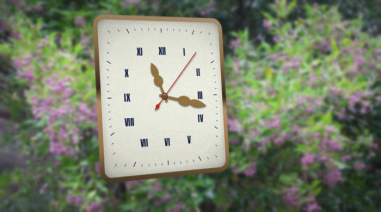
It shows 11.17.07
